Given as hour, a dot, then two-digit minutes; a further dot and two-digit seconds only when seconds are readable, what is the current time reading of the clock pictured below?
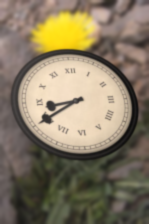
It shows 8.40
